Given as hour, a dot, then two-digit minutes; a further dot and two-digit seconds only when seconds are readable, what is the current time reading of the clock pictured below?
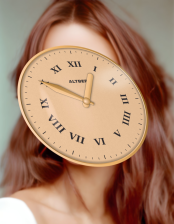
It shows 12.50
